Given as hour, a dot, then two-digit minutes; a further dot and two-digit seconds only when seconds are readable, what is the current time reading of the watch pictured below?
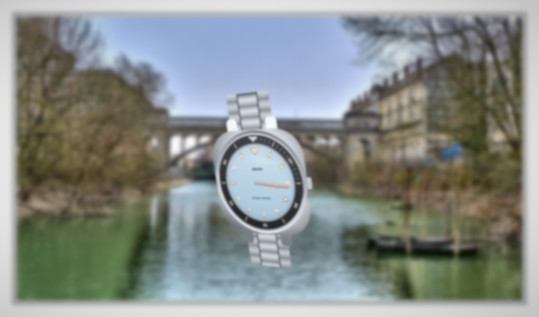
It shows 3.16
